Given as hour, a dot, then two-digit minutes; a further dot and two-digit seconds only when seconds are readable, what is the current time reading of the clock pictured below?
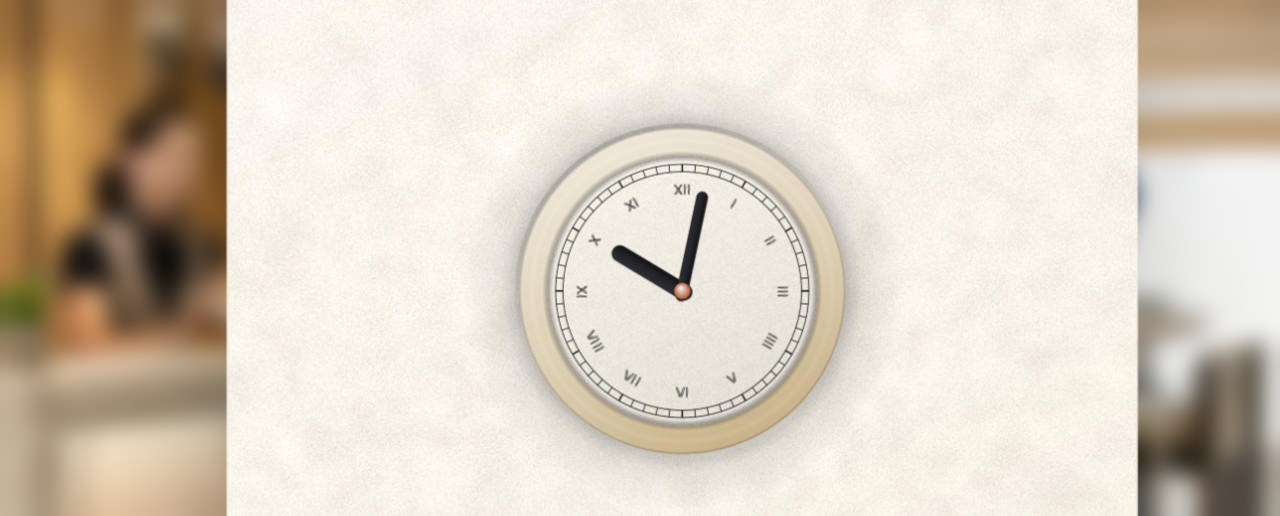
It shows 10.02
